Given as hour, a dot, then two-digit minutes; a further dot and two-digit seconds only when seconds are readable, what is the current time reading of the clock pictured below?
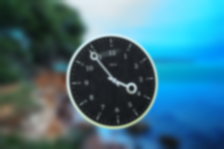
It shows 3.54
